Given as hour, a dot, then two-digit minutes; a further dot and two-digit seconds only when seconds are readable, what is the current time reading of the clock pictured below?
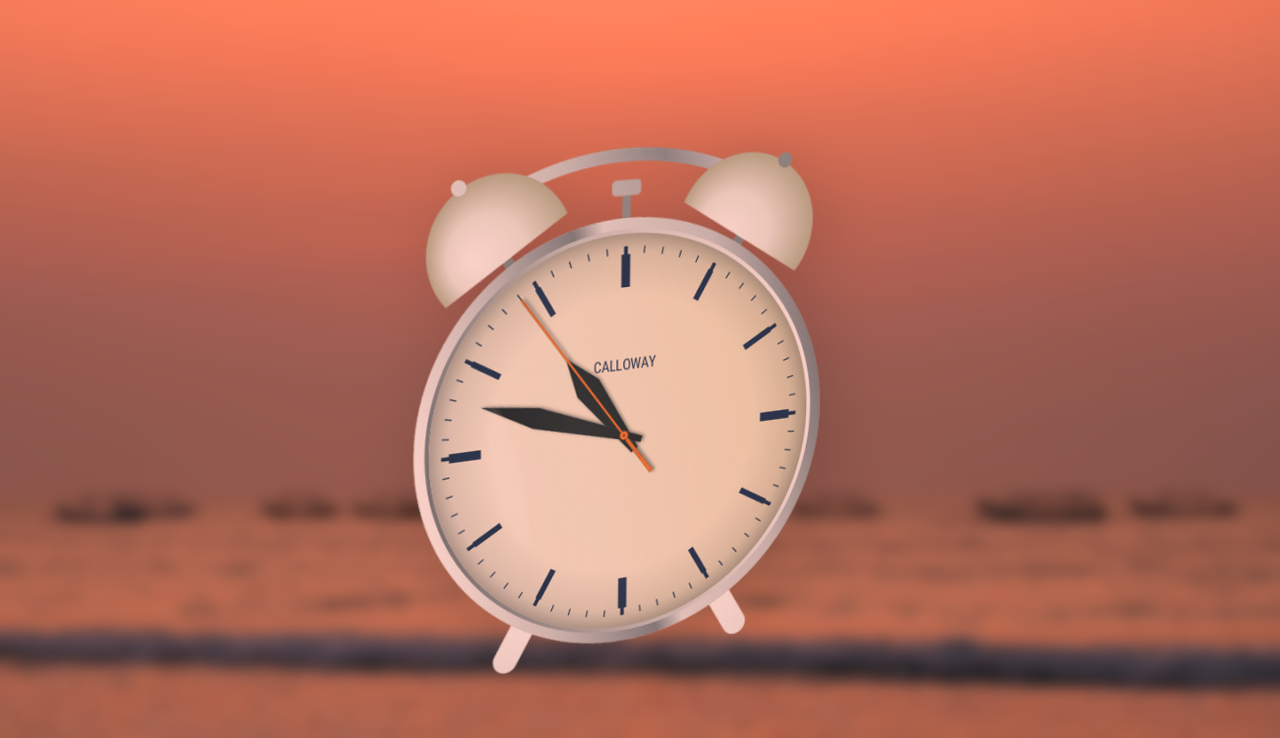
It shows 10.47.54
